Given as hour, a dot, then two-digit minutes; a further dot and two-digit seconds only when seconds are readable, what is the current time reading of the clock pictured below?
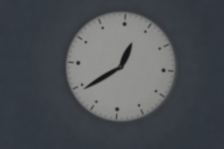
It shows 12.39
